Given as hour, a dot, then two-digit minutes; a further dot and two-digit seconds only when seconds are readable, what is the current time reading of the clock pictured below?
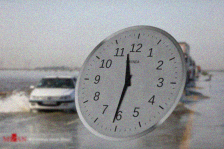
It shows 11.31
